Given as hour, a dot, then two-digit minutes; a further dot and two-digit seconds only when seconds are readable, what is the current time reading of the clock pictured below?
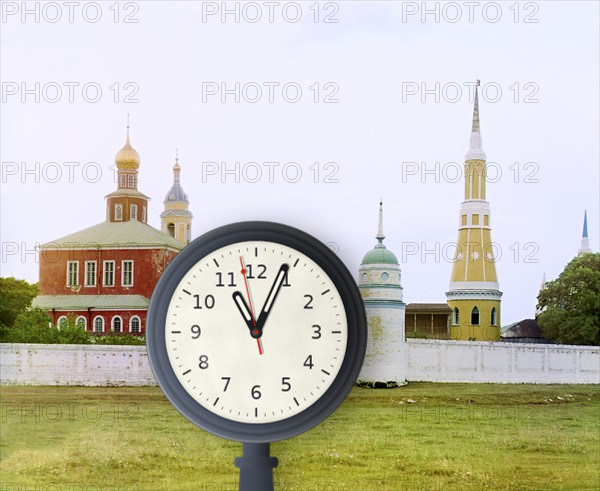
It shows 11.03.58
